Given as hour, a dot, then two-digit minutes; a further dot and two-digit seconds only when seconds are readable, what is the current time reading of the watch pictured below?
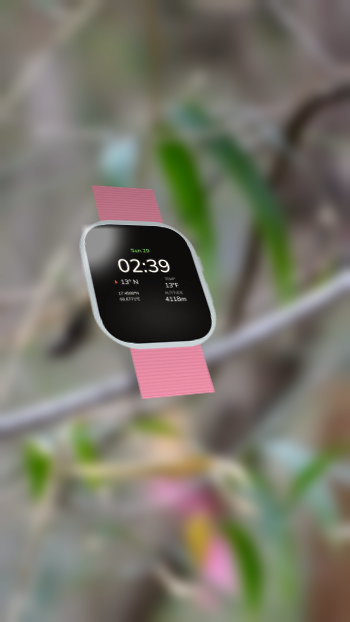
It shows 2.39
